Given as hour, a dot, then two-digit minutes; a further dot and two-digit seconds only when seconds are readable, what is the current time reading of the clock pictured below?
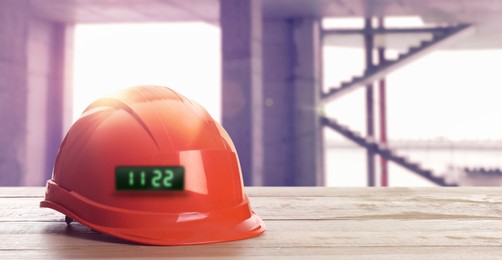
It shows 11.22
